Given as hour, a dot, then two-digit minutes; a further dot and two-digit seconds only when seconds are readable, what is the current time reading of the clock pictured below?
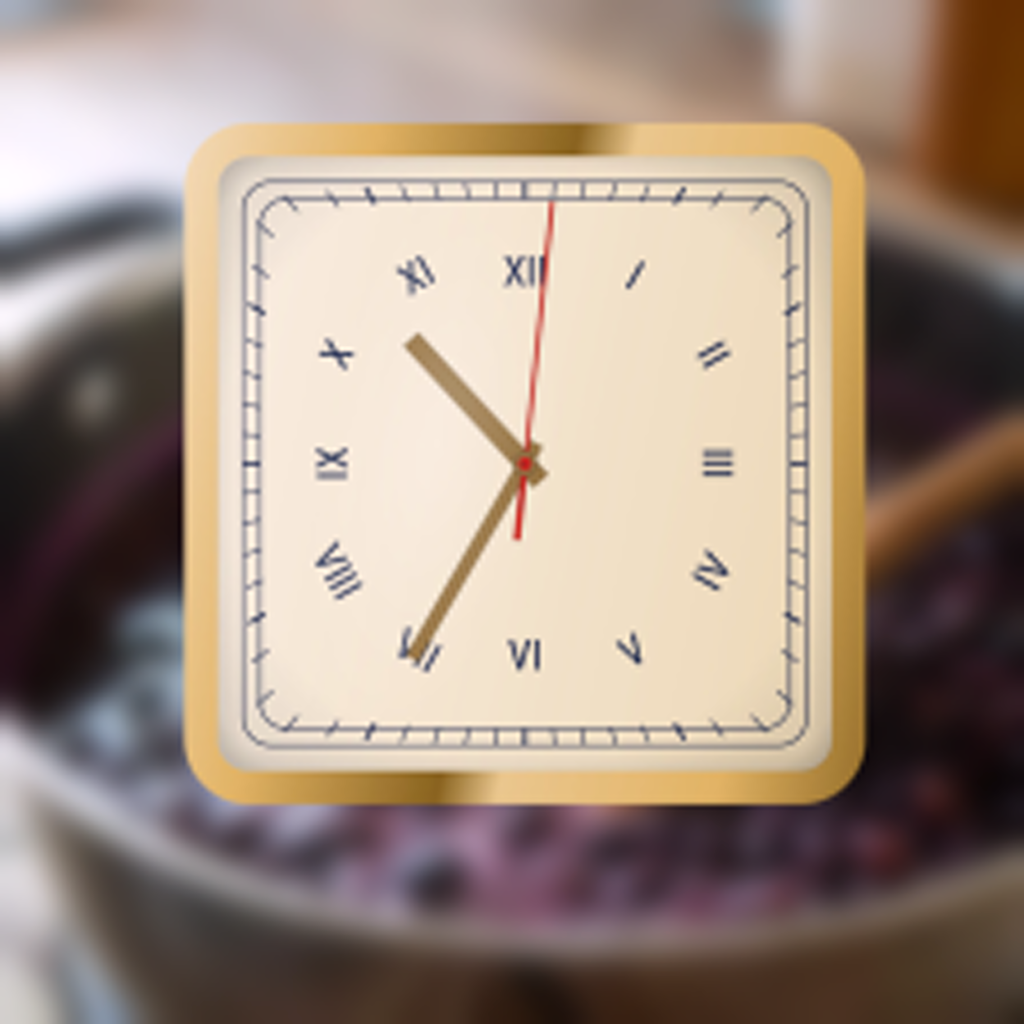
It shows 10.35.01
